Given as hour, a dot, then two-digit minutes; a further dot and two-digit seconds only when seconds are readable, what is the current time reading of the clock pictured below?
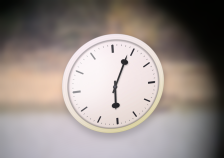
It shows 6.04
